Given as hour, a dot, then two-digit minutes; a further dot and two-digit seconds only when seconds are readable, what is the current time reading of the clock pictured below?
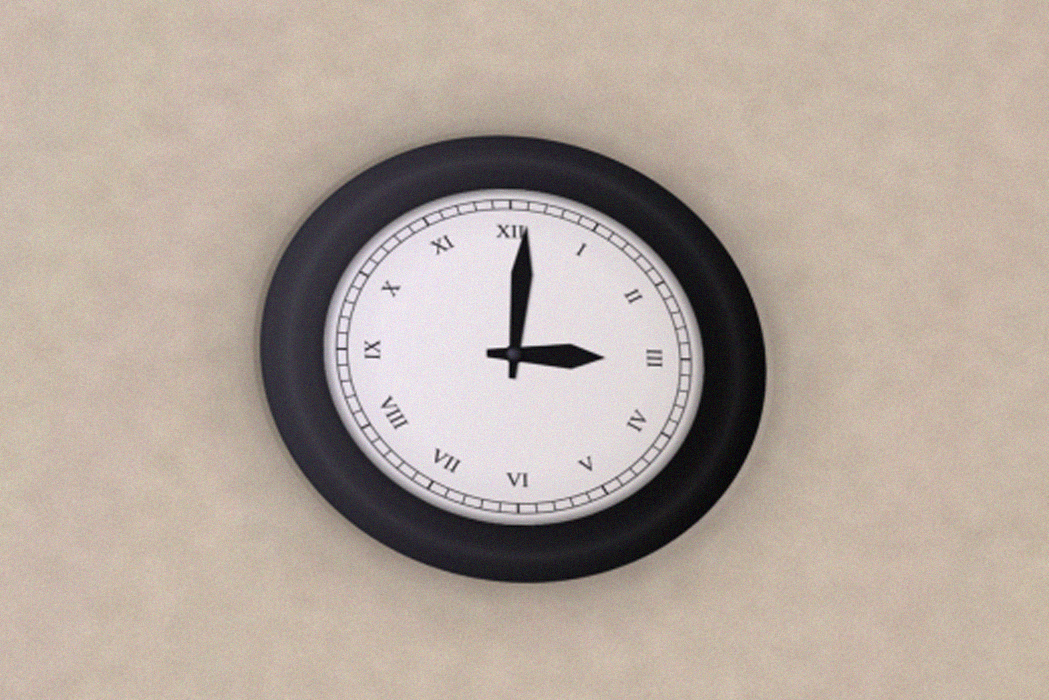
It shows 3.01
